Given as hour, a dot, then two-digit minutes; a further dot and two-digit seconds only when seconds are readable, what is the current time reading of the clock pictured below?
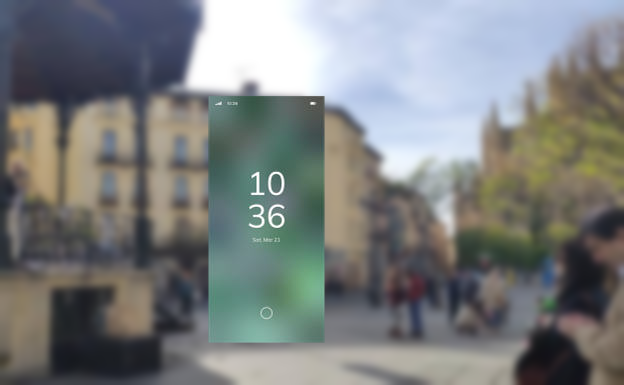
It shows 10.36
